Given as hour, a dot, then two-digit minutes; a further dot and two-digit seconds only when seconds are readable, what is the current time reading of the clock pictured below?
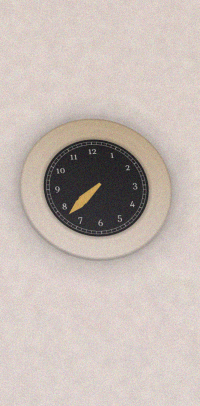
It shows 7.38
